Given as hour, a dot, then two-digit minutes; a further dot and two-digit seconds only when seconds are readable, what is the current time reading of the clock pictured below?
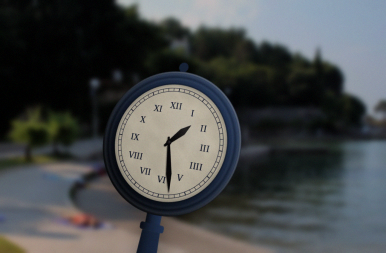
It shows 1.28
